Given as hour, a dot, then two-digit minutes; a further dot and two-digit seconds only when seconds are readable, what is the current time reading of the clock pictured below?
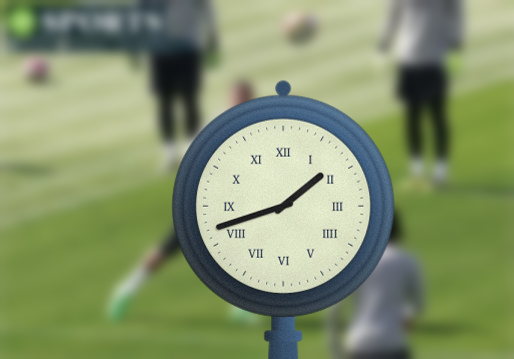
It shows 1.42
